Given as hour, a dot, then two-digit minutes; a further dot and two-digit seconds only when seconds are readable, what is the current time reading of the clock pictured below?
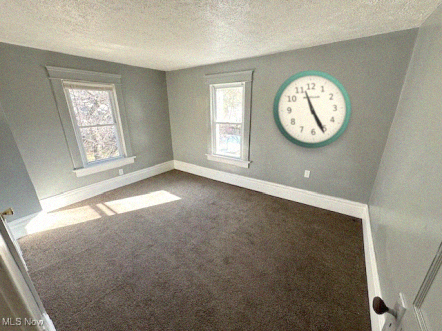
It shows 11.26
